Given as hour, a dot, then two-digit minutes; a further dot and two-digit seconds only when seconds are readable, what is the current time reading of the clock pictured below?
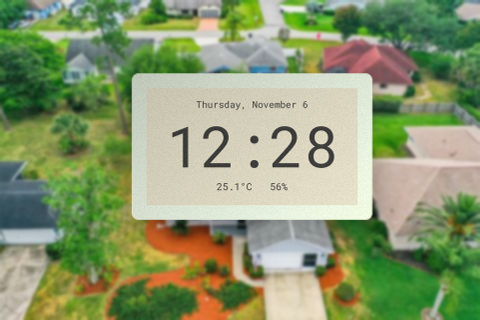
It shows 12.28
